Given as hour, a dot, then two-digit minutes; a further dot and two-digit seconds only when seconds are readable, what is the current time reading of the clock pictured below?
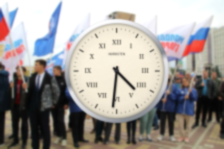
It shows 4.31
